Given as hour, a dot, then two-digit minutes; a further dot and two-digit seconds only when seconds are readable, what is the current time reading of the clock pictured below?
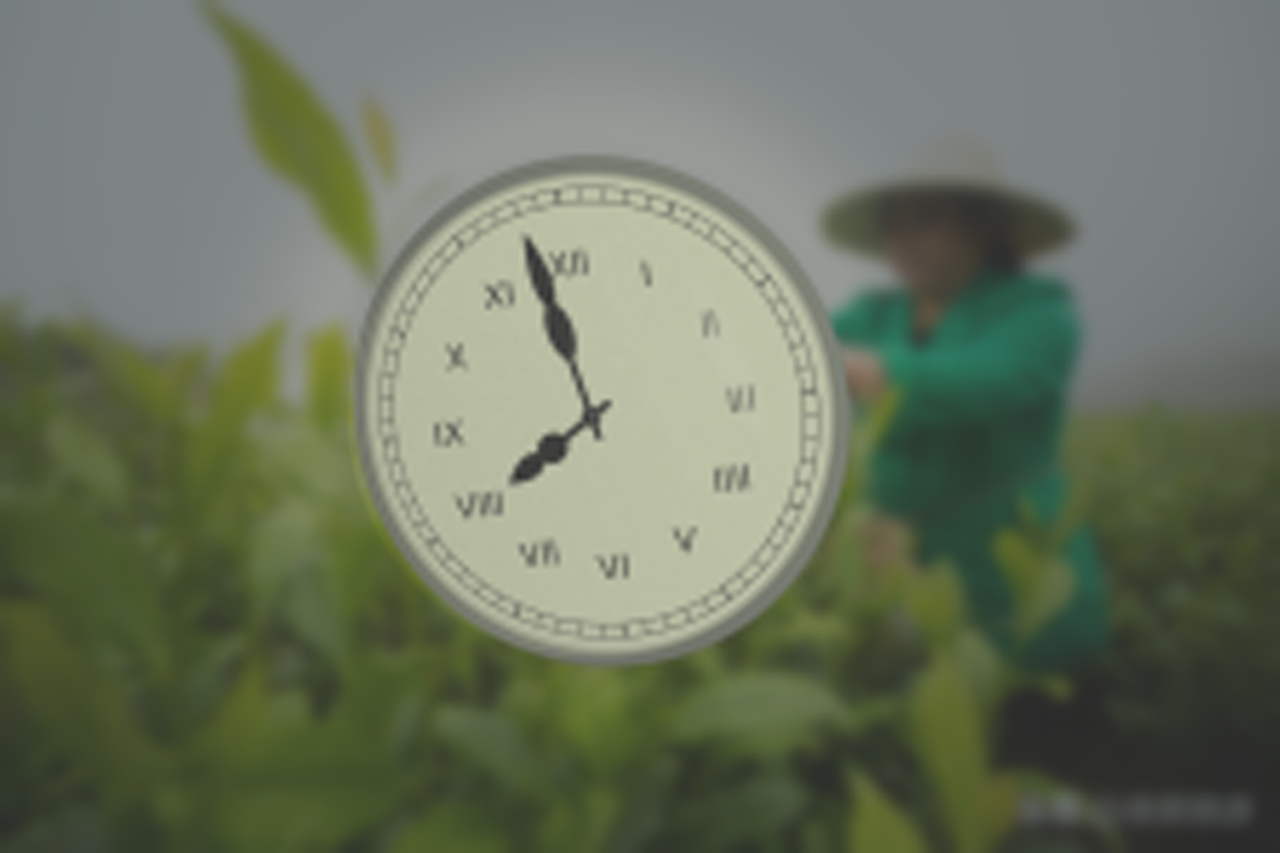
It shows 7.58
